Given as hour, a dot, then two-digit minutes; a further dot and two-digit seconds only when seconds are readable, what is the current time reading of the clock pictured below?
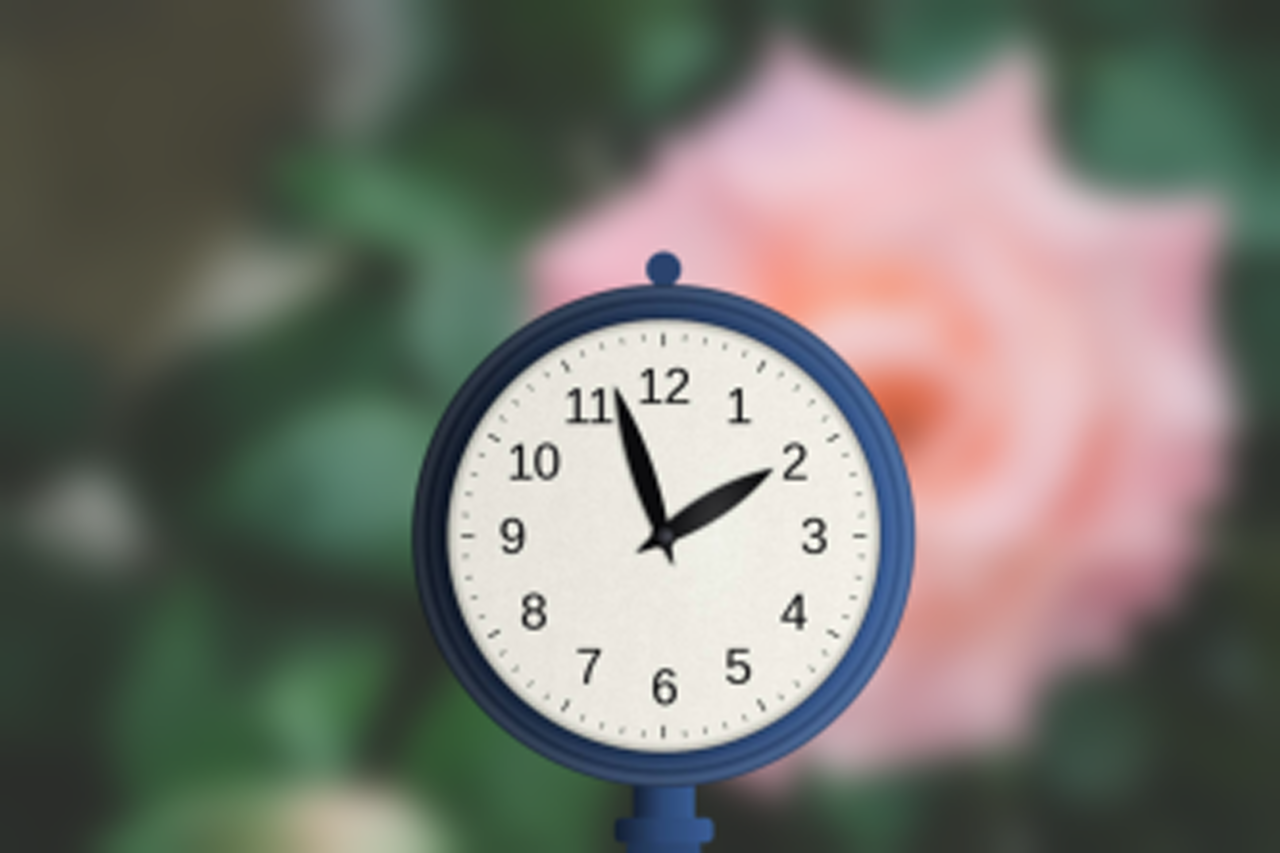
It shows 1.57
